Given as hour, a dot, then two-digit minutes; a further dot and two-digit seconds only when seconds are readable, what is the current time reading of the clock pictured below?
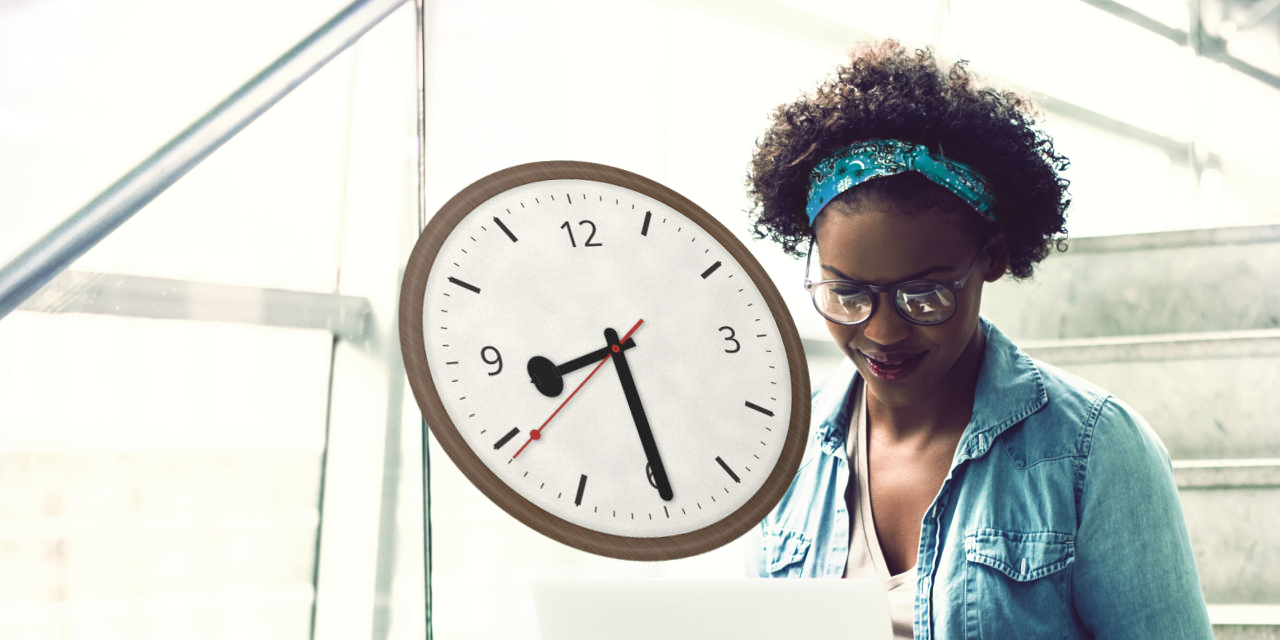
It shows 8.29.39
